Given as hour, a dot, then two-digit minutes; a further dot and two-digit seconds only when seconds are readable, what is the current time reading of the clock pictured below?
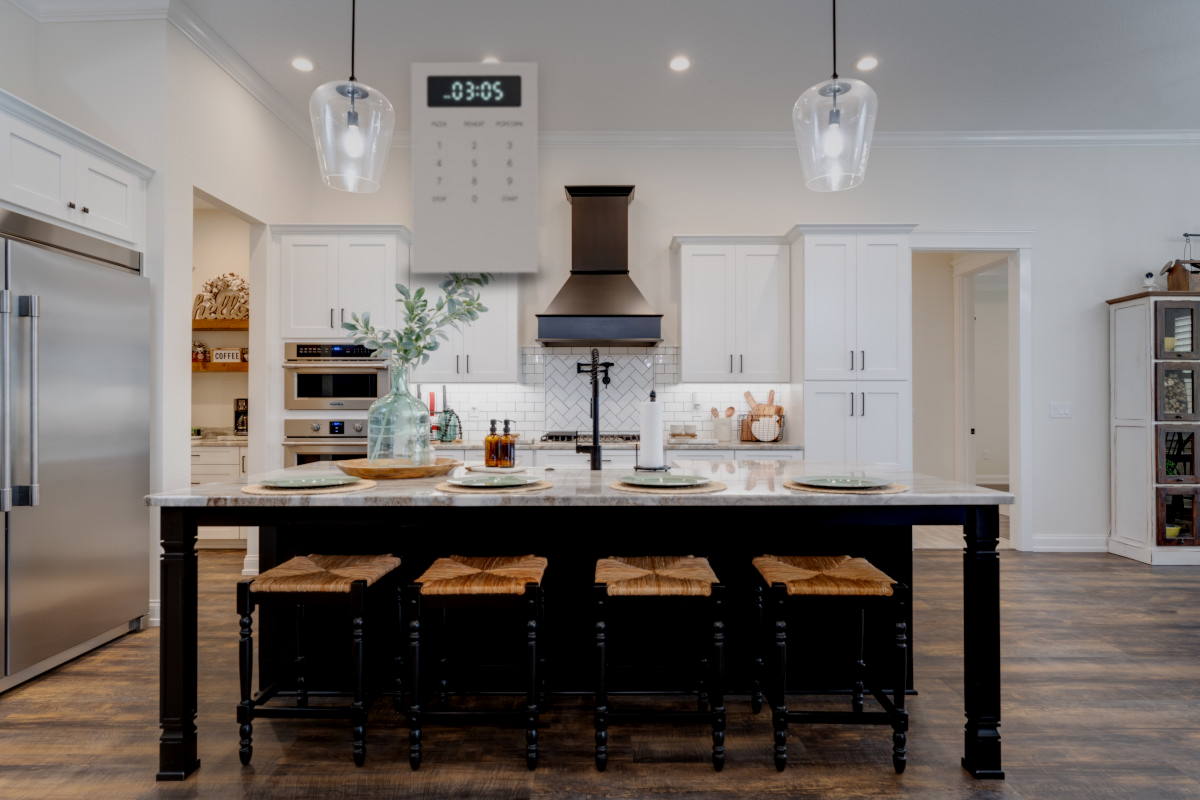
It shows 3.05
